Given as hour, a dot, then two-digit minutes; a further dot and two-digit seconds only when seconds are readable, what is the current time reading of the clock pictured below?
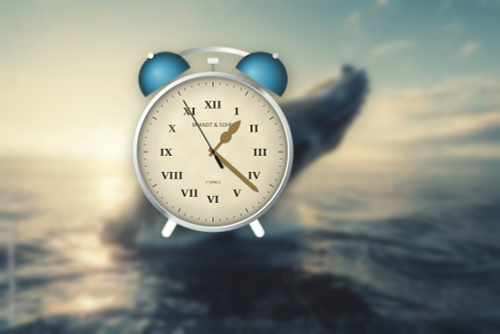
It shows 1.21.55
